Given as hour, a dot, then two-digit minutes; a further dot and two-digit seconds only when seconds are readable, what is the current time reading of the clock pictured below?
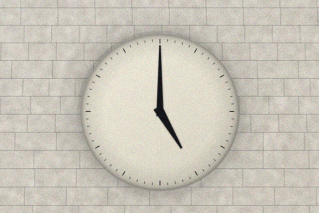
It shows 5.00
